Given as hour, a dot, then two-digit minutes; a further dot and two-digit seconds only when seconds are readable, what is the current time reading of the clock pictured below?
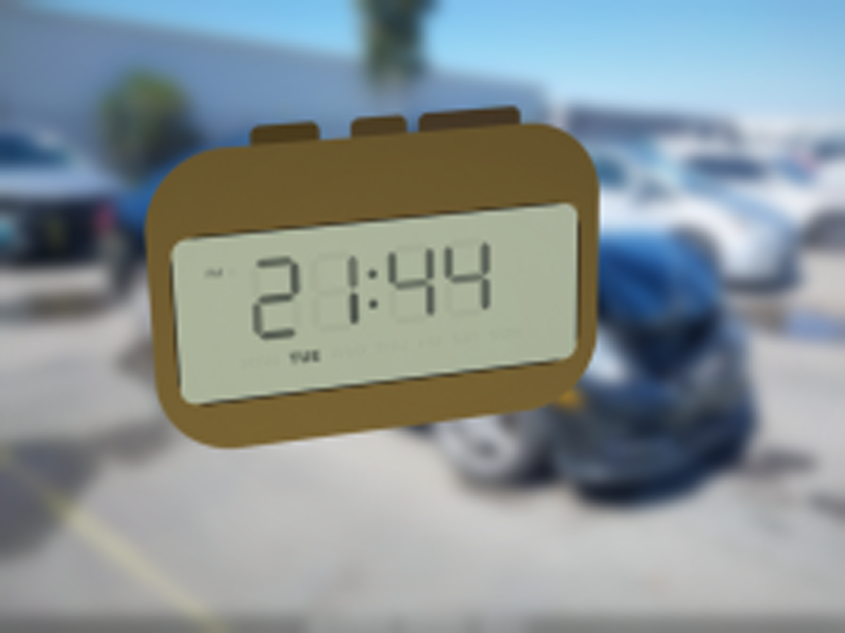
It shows 21.44
